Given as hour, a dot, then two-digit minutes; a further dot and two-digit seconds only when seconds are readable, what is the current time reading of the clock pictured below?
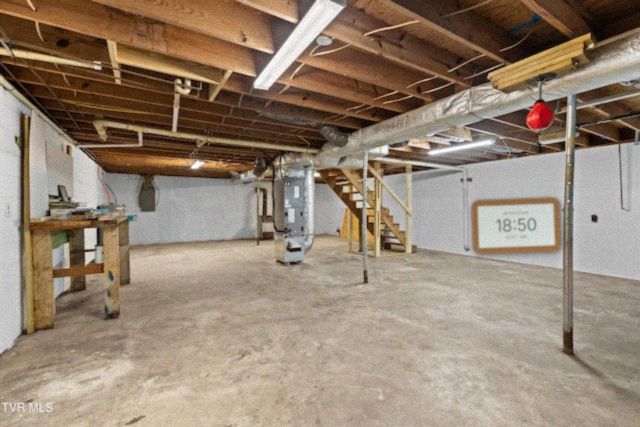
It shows 18.50
